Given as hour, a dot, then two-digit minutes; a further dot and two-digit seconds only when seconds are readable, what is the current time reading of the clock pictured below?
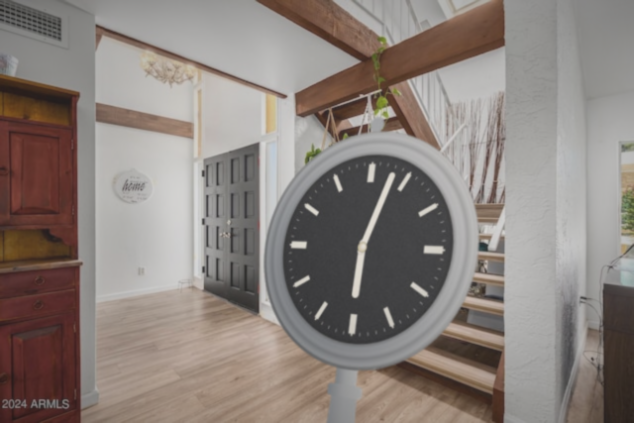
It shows 6.03
